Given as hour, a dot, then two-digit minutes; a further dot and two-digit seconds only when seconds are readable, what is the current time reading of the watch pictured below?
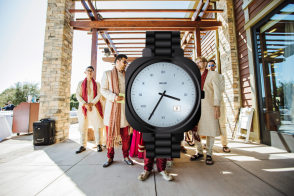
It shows 3.35
